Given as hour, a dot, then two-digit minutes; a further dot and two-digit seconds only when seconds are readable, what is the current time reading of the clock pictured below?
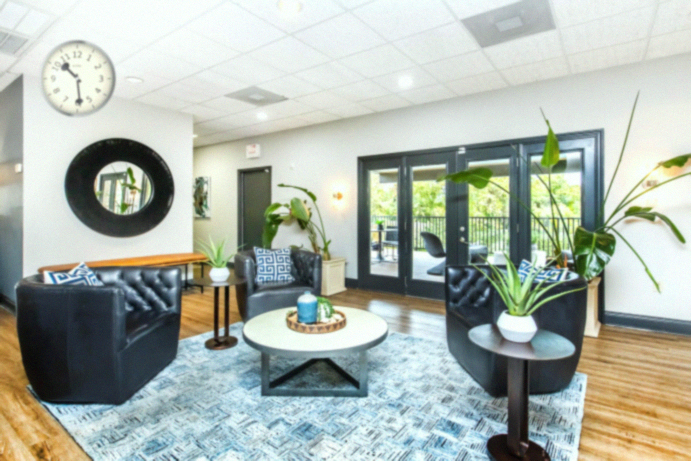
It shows 10.29
